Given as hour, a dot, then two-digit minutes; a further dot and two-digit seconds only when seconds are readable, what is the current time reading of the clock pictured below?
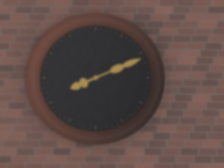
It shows 8.11
